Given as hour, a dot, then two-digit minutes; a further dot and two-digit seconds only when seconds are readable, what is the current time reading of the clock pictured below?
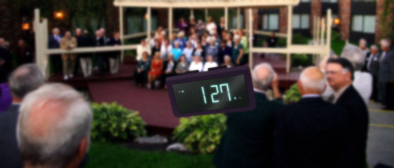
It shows 1.27
